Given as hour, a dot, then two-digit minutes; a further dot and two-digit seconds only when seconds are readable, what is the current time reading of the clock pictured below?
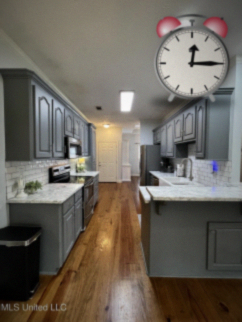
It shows 12.15
